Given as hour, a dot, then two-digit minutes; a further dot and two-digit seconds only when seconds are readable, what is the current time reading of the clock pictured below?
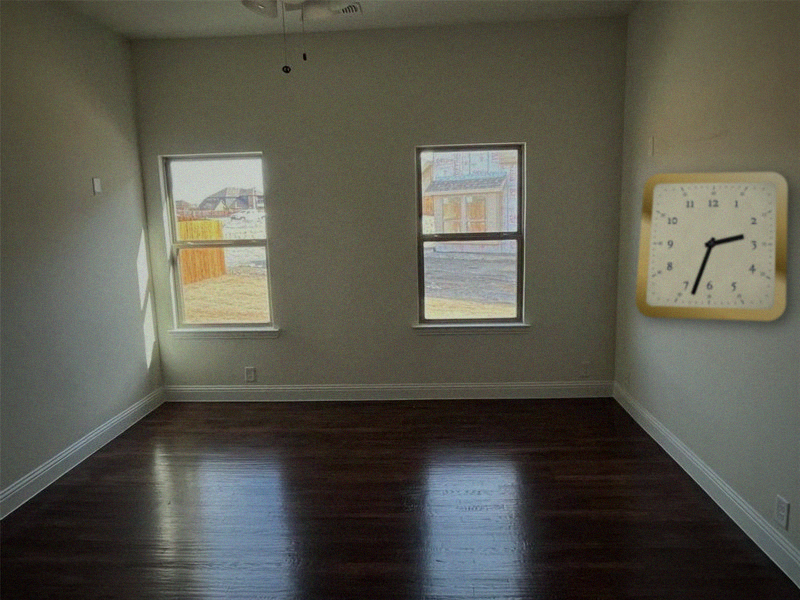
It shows 2.33
